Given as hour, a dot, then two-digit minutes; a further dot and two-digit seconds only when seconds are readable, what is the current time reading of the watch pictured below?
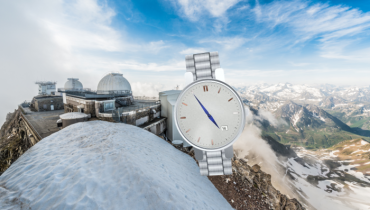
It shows 4.55
